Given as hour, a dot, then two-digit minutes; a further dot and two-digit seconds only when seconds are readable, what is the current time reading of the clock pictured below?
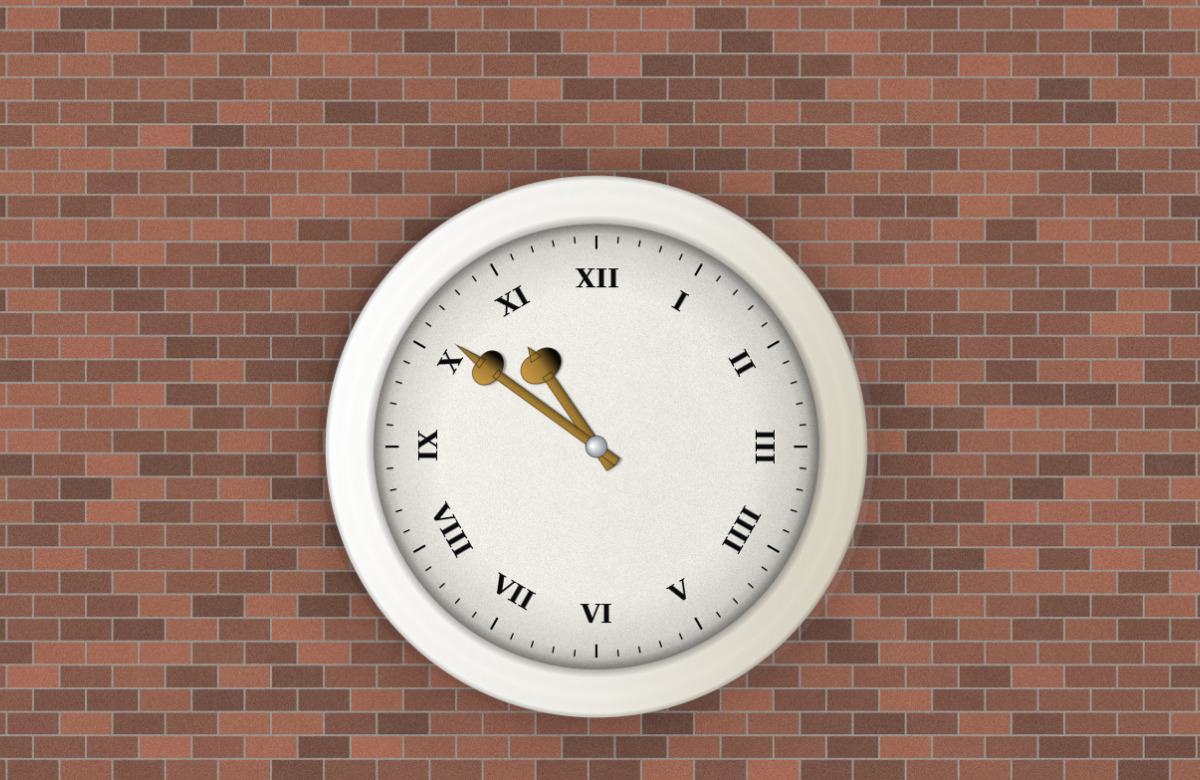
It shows 10.51
